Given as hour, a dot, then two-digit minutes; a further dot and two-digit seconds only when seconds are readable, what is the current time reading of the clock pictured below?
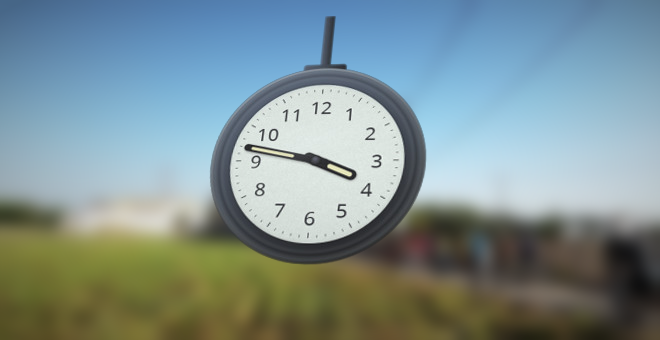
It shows 3.47
